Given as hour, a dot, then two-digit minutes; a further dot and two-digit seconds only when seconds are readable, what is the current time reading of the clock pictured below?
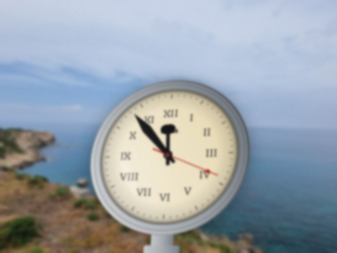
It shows 11.53.19
